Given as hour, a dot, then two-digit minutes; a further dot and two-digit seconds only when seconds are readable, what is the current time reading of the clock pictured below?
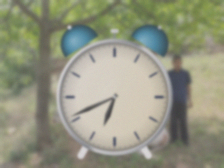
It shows 6.41
